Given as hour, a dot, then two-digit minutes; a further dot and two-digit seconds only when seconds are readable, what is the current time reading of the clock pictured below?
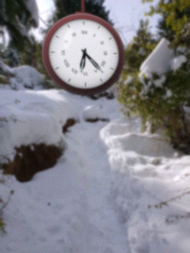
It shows 6.23
